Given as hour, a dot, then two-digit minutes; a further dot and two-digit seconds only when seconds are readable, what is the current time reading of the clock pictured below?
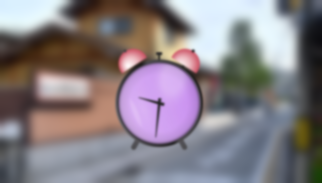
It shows 9.31
